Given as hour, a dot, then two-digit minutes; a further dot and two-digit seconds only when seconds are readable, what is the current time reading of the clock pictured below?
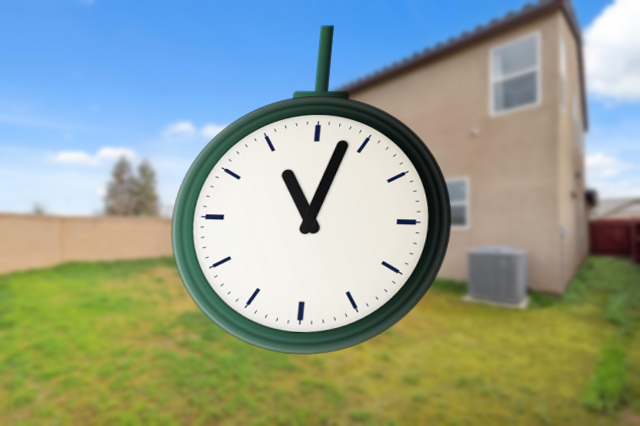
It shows 11.03
